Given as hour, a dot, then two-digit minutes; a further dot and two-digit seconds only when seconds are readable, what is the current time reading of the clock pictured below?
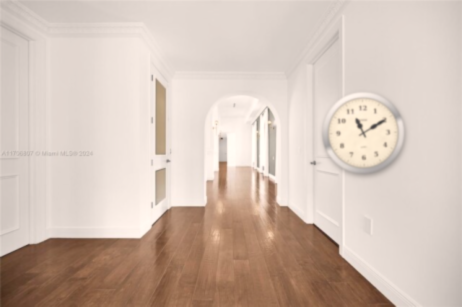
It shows 11.10
